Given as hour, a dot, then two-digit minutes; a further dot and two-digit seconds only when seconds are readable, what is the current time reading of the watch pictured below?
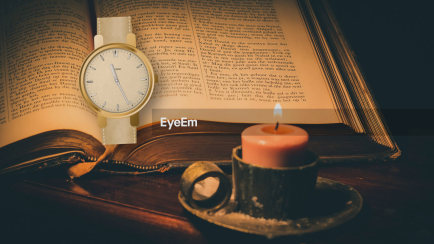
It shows 11.26
